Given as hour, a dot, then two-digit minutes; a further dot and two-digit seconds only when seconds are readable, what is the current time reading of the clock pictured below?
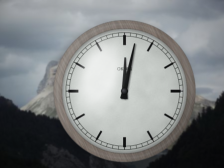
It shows 12.02
